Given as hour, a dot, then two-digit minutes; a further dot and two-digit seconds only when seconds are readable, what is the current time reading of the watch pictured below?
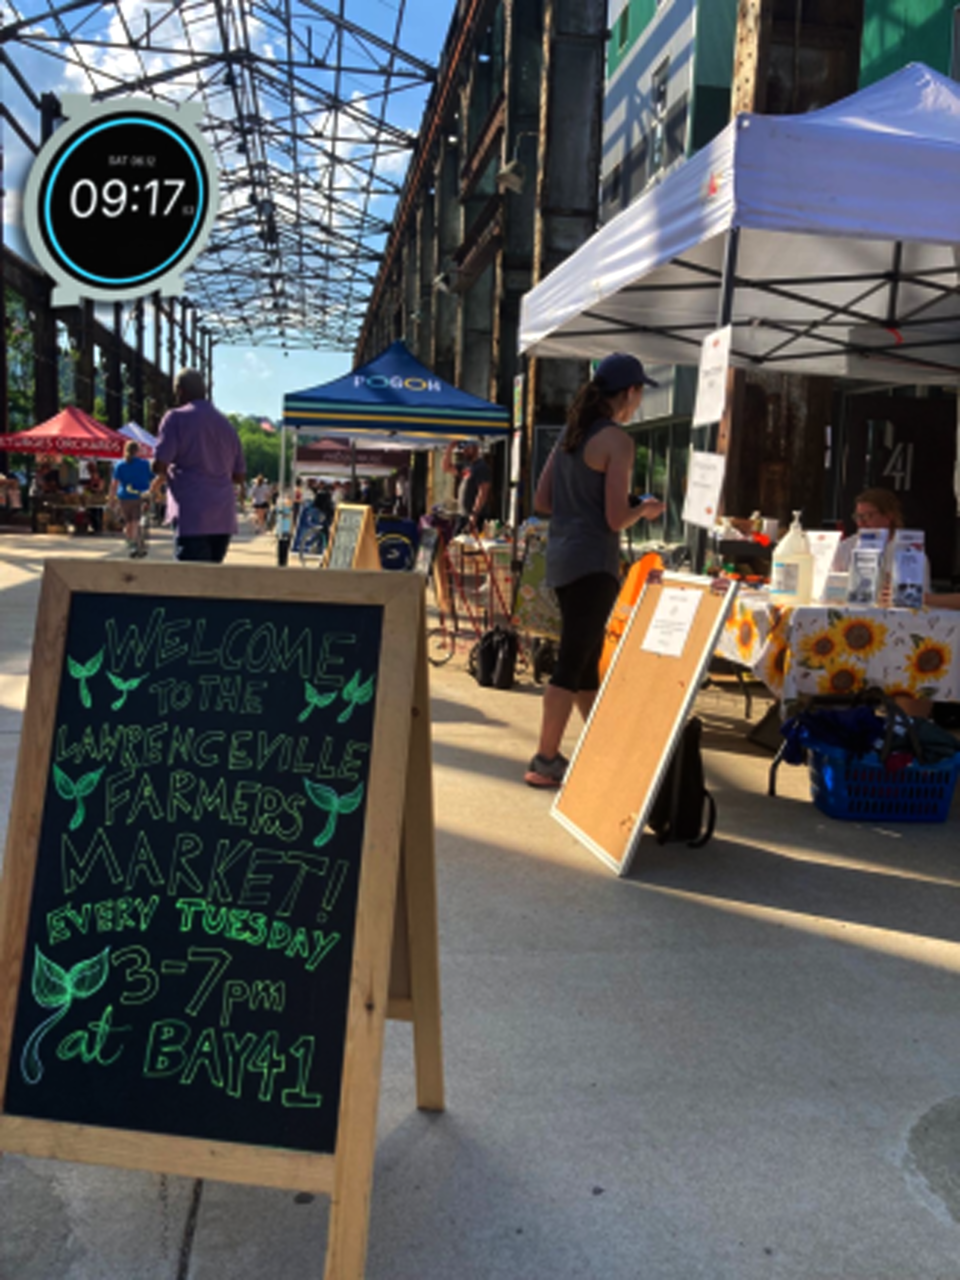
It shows 9.17
